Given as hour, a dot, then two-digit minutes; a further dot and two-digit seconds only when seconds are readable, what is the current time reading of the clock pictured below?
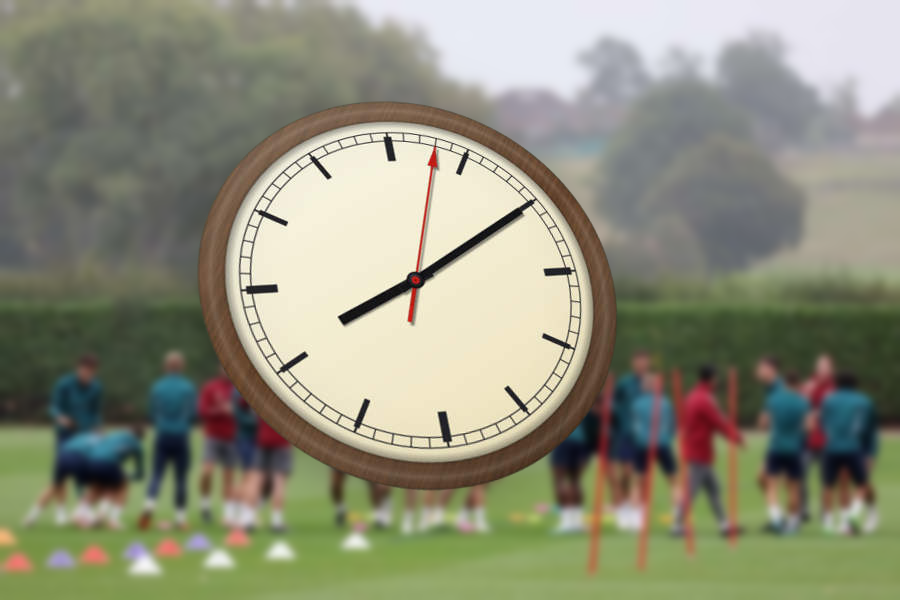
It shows 8.10.03
